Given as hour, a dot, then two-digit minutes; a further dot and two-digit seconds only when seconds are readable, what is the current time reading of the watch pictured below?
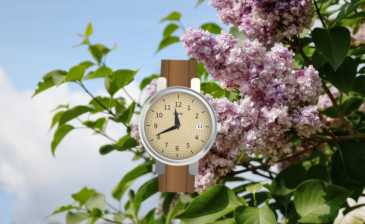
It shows 11.41
